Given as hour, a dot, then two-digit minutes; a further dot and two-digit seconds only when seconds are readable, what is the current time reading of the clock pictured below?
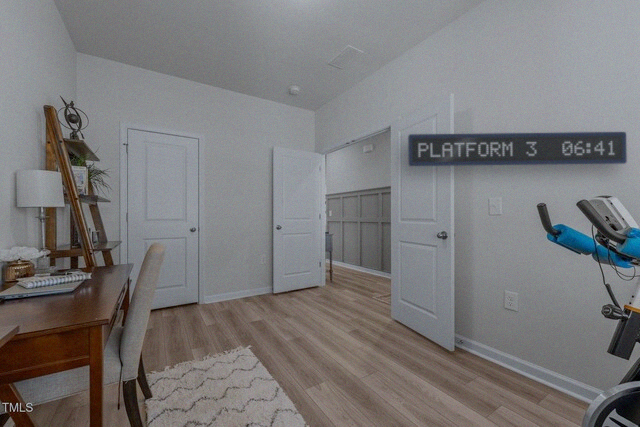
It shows 6.41
